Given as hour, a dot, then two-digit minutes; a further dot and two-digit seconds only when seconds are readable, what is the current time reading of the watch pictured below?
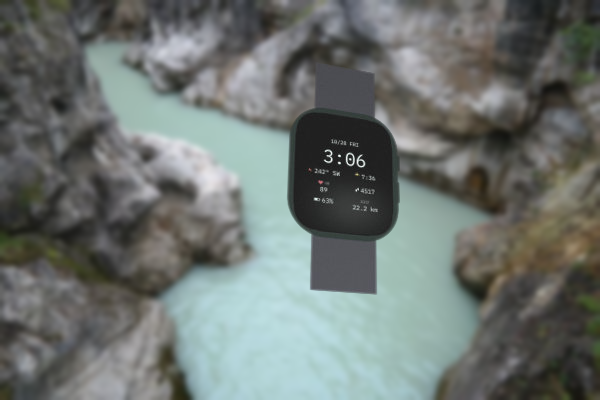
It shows 3.06
